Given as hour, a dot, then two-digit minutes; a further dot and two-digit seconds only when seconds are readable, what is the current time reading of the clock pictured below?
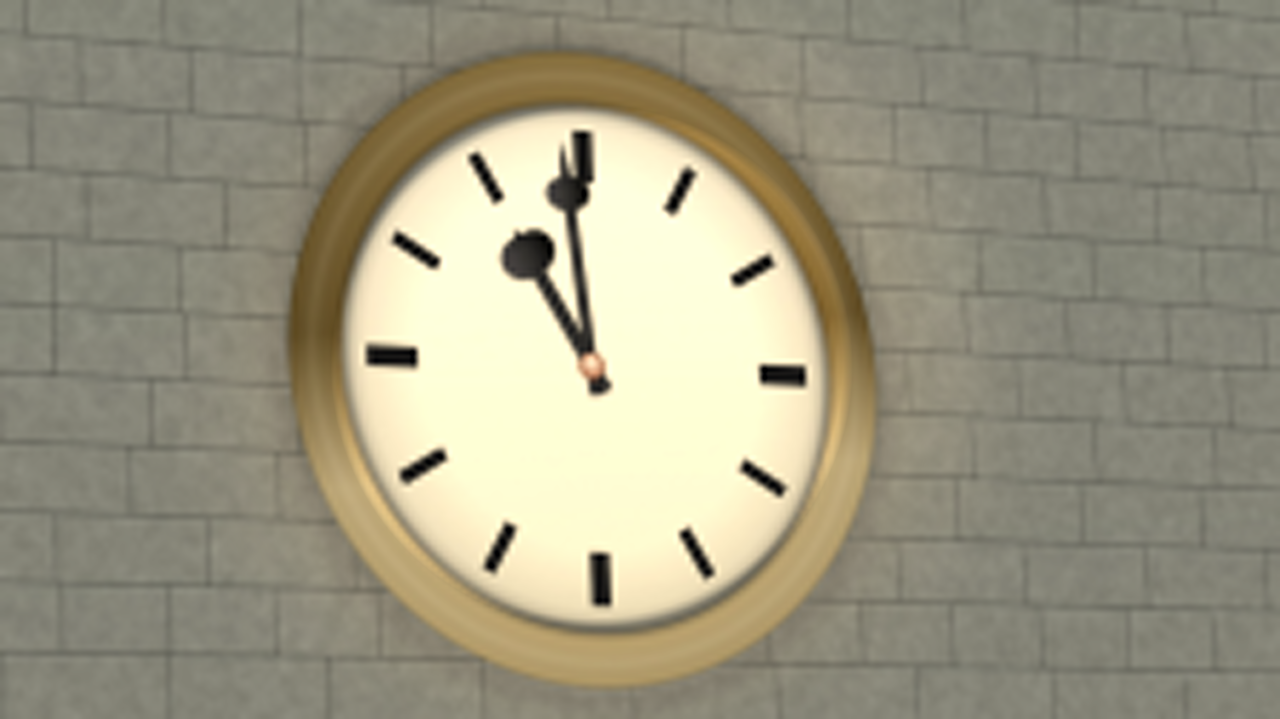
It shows 10.59
